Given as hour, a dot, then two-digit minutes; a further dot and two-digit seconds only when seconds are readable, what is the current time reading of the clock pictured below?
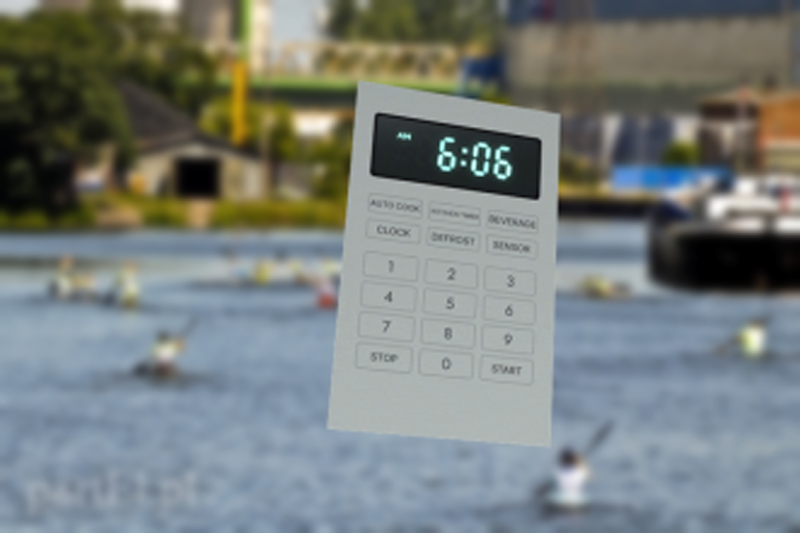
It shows 6.06
